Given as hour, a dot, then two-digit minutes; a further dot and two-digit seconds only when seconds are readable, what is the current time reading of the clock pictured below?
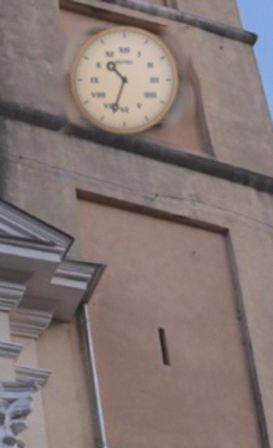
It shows 10.33
